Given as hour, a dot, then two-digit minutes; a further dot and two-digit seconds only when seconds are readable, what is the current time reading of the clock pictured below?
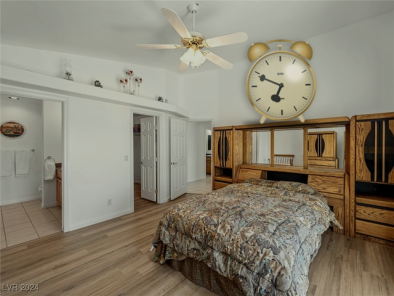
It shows 6.49
